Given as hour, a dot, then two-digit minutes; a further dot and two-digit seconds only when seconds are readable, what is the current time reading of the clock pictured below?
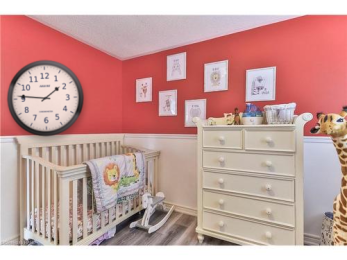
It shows 1.46
